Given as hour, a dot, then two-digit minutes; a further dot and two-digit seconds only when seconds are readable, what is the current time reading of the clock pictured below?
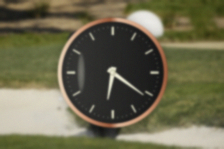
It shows 6.21
